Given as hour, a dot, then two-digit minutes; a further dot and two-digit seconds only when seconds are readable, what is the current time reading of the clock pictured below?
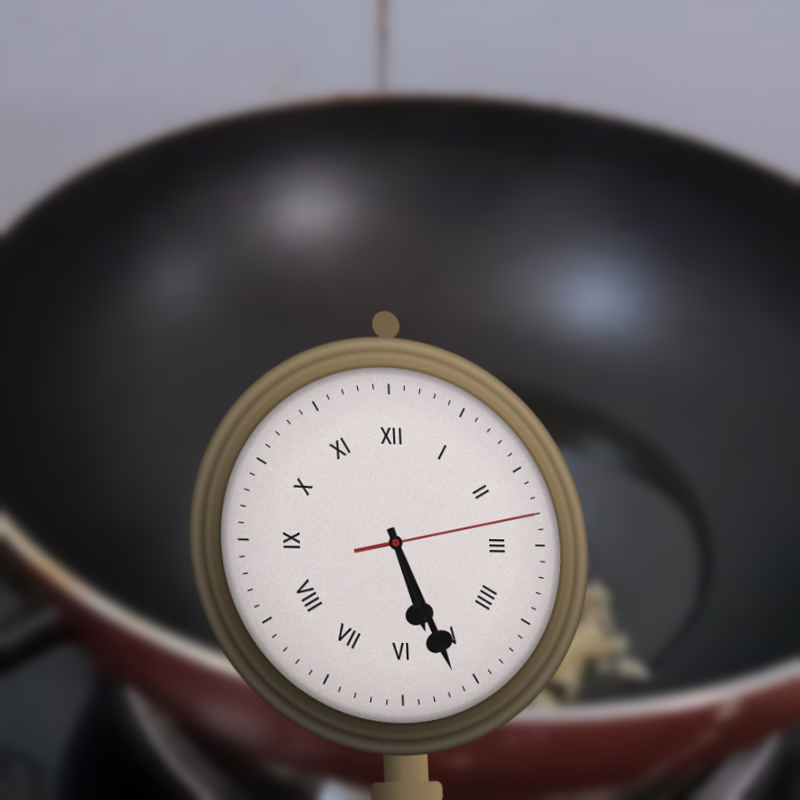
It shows 5.26.13
